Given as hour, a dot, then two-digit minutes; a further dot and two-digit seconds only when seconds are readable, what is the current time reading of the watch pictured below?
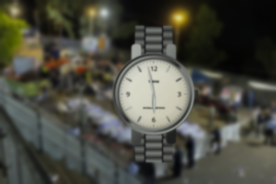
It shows 5.58
